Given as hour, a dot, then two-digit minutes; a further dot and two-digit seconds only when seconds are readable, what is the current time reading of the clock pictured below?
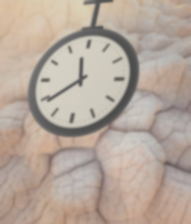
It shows 11.39
